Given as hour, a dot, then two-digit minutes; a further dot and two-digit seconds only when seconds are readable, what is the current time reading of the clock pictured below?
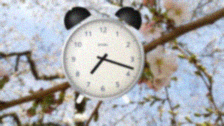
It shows 7.18
